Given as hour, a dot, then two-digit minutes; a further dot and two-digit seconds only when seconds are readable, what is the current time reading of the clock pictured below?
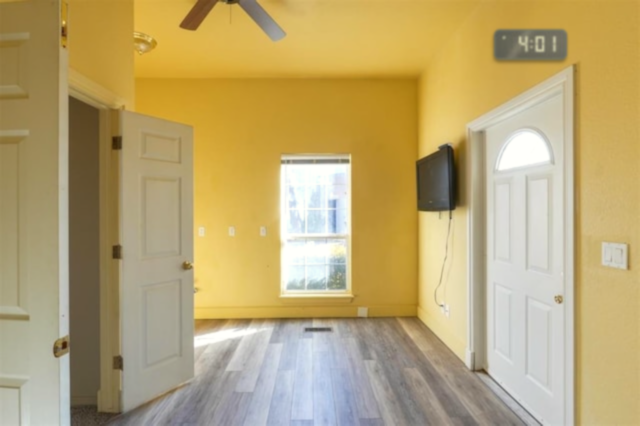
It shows 4.01
